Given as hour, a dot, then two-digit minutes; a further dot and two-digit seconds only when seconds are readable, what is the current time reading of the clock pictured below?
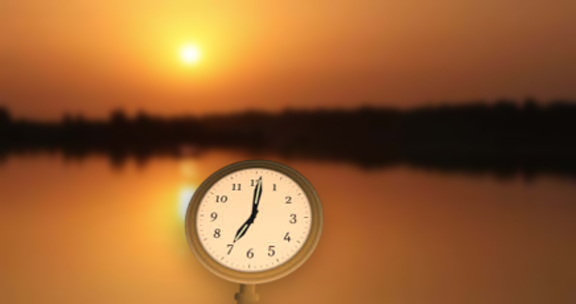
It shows 7.01
